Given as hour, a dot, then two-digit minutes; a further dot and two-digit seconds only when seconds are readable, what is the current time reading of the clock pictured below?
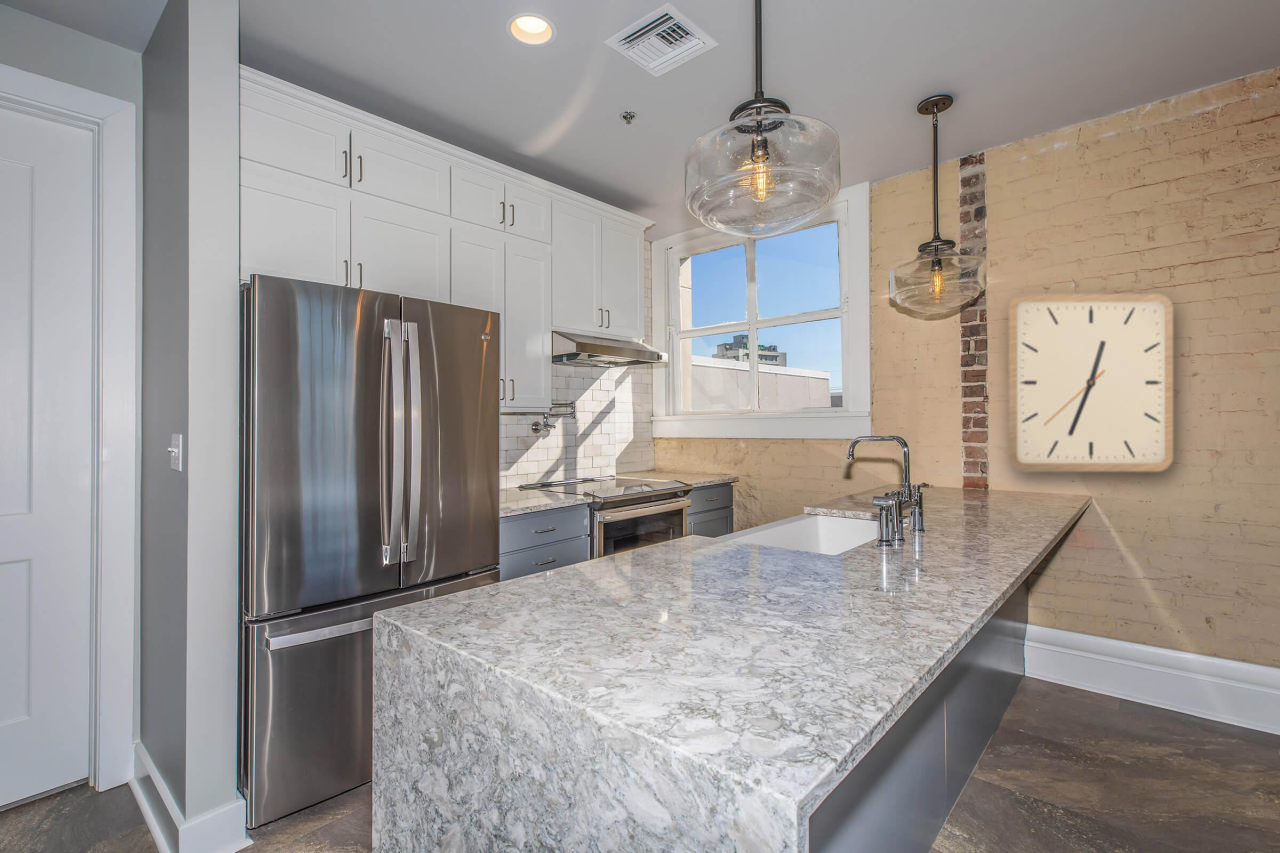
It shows 12.33.38
